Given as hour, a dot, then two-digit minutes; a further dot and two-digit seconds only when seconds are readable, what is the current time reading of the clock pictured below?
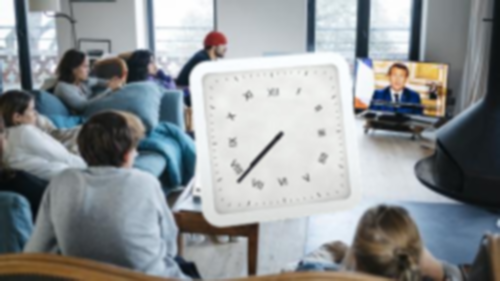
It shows 7.38
